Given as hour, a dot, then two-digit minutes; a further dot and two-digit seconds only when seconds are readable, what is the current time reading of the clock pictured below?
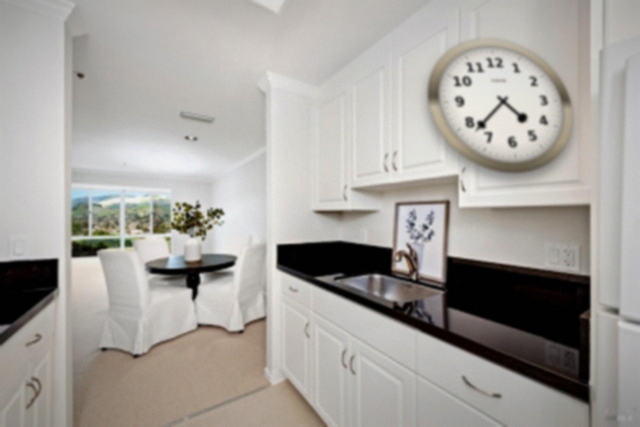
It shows 4.38
